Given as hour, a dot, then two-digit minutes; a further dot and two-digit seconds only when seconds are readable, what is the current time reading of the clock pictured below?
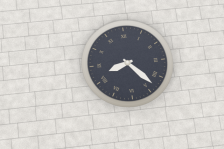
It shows 8.23
